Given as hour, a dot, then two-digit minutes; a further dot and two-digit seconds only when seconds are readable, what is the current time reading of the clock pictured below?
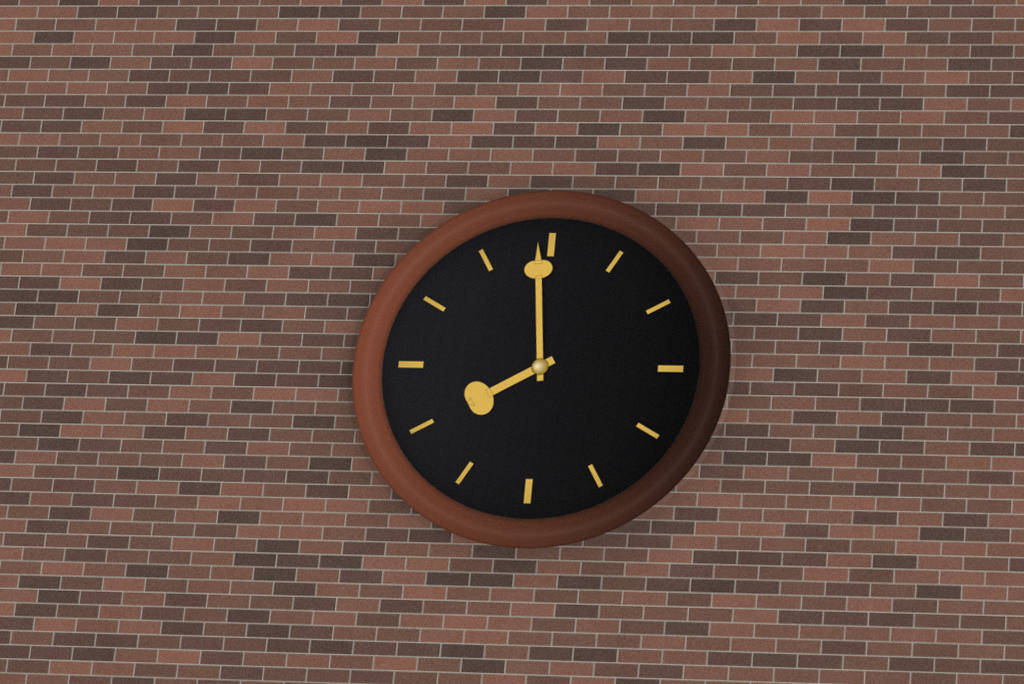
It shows 7.59
